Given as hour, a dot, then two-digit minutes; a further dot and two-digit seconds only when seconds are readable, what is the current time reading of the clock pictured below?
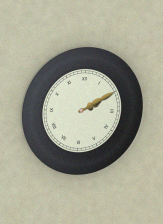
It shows 2.10
